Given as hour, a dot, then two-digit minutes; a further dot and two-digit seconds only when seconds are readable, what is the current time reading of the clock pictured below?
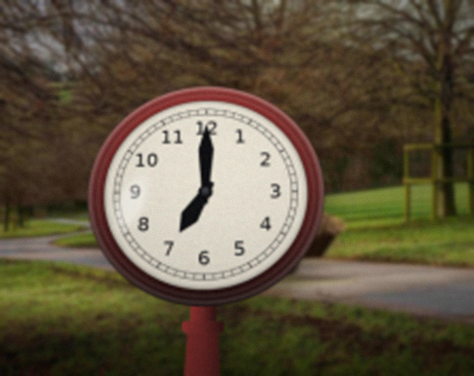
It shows 7.00
